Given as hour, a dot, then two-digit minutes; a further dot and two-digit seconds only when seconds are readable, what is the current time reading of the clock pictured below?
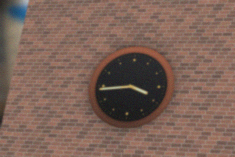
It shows 3.44
